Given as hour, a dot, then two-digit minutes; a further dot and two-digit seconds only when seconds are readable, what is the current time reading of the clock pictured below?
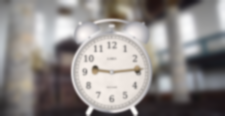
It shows 9.14
